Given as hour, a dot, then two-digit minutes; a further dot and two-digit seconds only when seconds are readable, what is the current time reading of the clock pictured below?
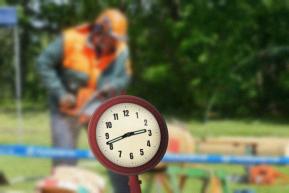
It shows 2.42
